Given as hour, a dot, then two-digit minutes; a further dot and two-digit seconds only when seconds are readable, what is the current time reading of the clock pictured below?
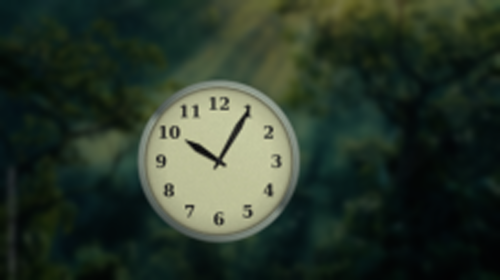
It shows 10.05
